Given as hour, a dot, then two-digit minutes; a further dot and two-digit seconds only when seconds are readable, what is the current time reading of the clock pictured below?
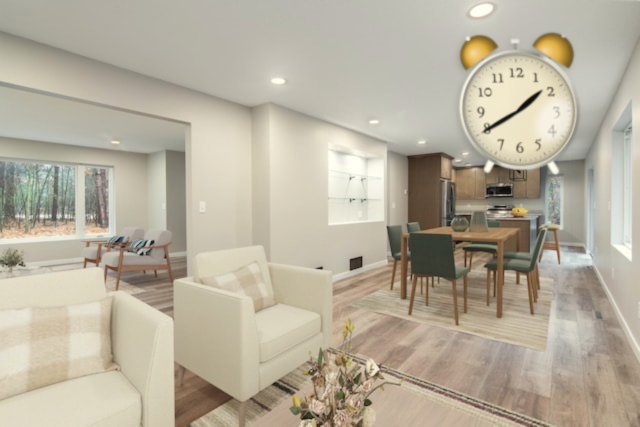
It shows 1.40
